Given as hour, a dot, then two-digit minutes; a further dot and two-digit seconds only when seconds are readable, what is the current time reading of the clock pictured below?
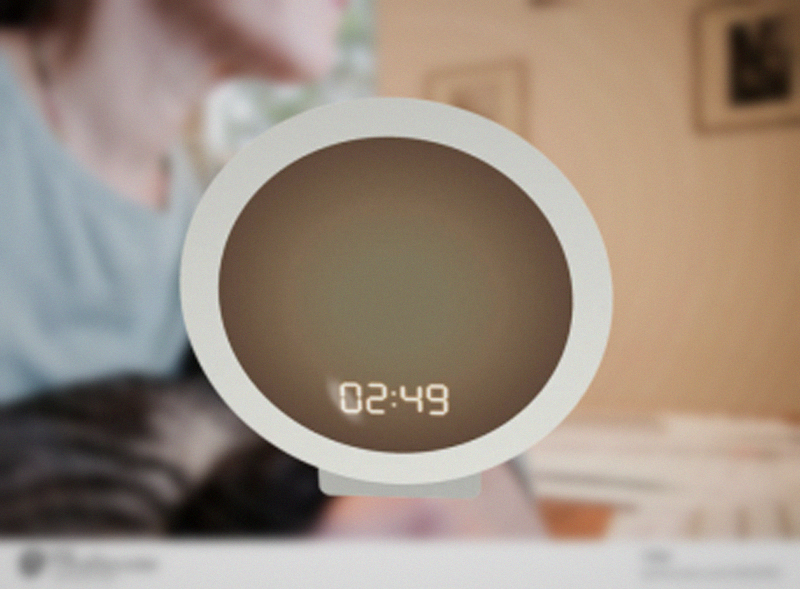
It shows 2.49
